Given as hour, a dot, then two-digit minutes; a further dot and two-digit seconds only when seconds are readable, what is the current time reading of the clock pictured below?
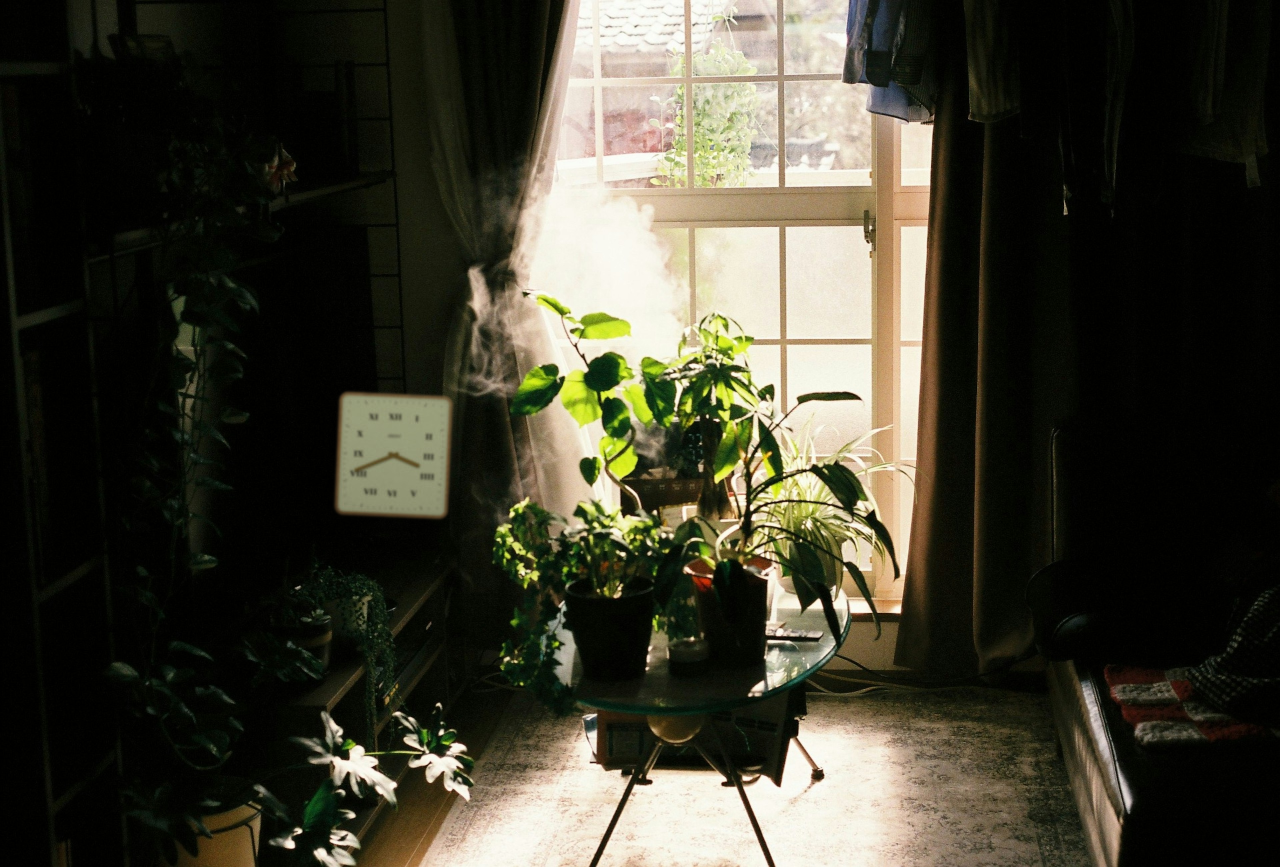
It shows 3.41
